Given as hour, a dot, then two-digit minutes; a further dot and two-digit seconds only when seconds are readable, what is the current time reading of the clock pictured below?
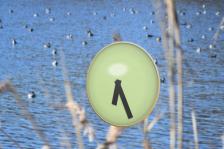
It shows 6.26
